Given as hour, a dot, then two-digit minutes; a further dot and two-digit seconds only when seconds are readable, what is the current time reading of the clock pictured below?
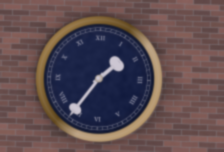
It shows 1.36
